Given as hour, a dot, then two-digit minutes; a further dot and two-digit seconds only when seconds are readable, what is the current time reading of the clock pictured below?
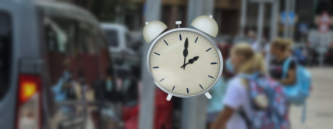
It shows 2.02
